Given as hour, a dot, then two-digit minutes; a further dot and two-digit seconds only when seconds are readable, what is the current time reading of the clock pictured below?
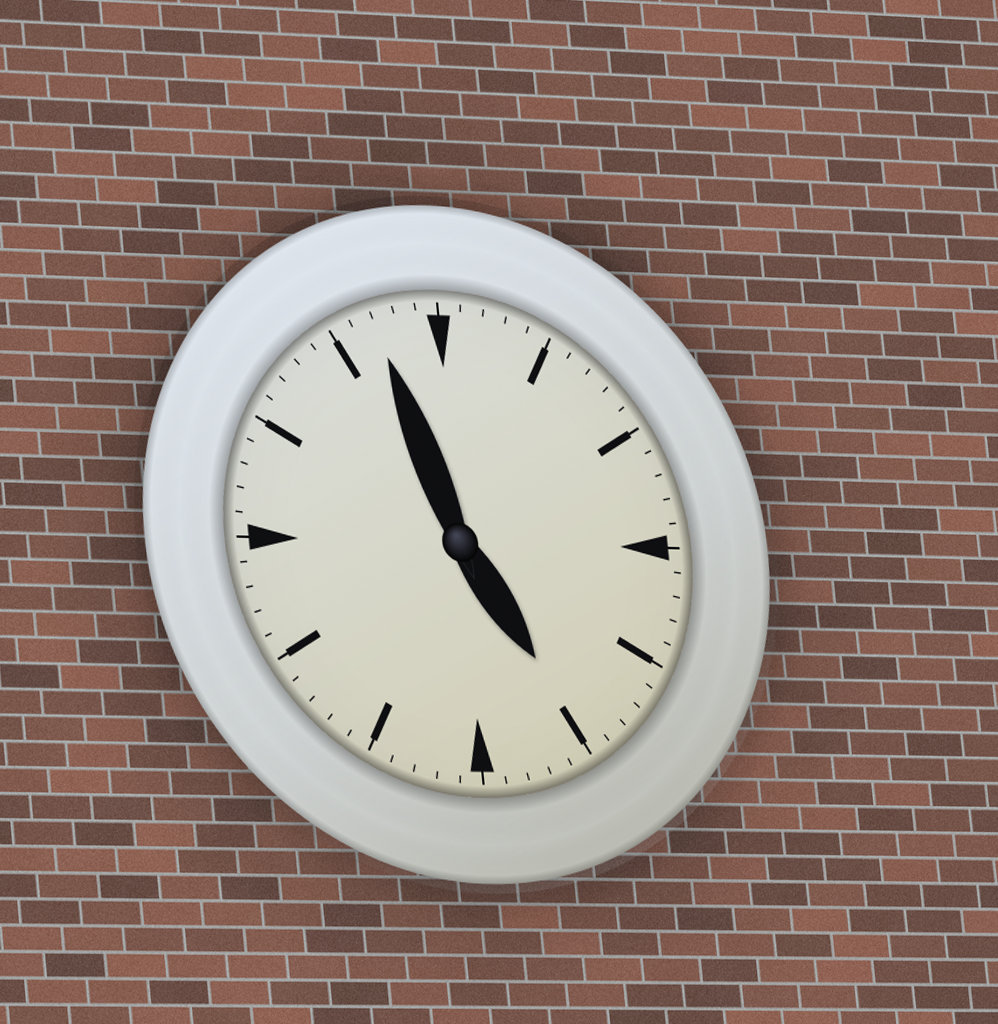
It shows 4.57
